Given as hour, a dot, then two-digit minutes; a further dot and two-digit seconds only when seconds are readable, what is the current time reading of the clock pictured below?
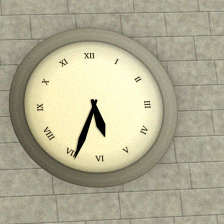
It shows 5.34
